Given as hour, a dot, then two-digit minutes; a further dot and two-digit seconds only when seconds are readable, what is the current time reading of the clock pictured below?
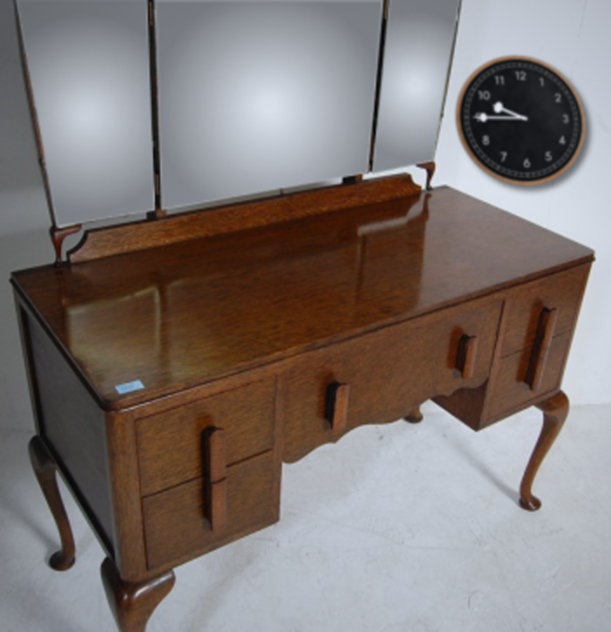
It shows 9.45
